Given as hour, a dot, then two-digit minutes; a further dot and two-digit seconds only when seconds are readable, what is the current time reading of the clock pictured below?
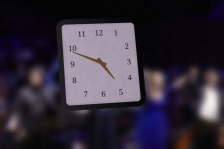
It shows 4.49
